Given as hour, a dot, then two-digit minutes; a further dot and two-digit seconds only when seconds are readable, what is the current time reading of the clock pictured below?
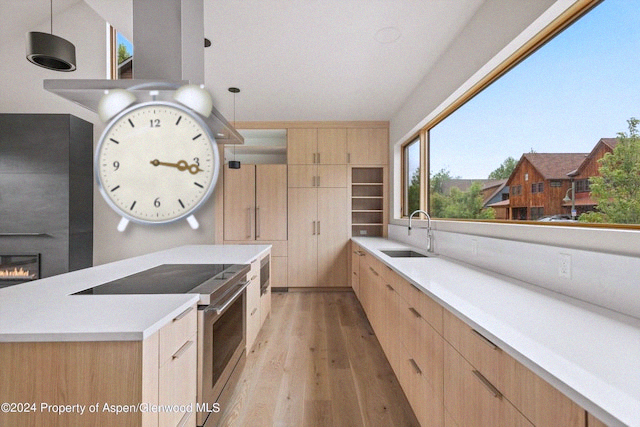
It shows 3.17
